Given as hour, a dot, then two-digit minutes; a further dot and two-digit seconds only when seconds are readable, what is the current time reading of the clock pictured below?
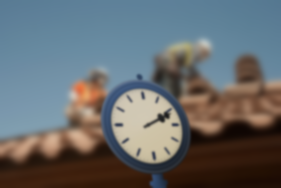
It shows 2.11
